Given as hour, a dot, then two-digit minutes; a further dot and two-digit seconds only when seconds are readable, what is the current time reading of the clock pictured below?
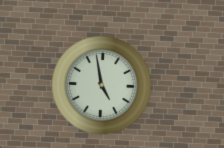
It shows 4.58
